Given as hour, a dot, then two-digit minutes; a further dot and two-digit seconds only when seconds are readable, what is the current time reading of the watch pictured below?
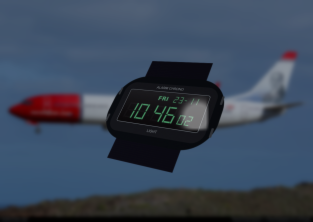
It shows 10.46.02
